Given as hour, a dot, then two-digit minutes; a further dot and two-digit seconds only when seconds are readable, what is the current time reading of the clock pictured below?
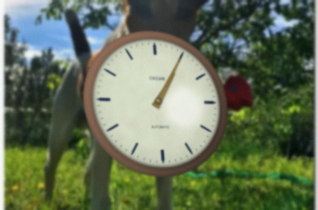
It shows 1.05
